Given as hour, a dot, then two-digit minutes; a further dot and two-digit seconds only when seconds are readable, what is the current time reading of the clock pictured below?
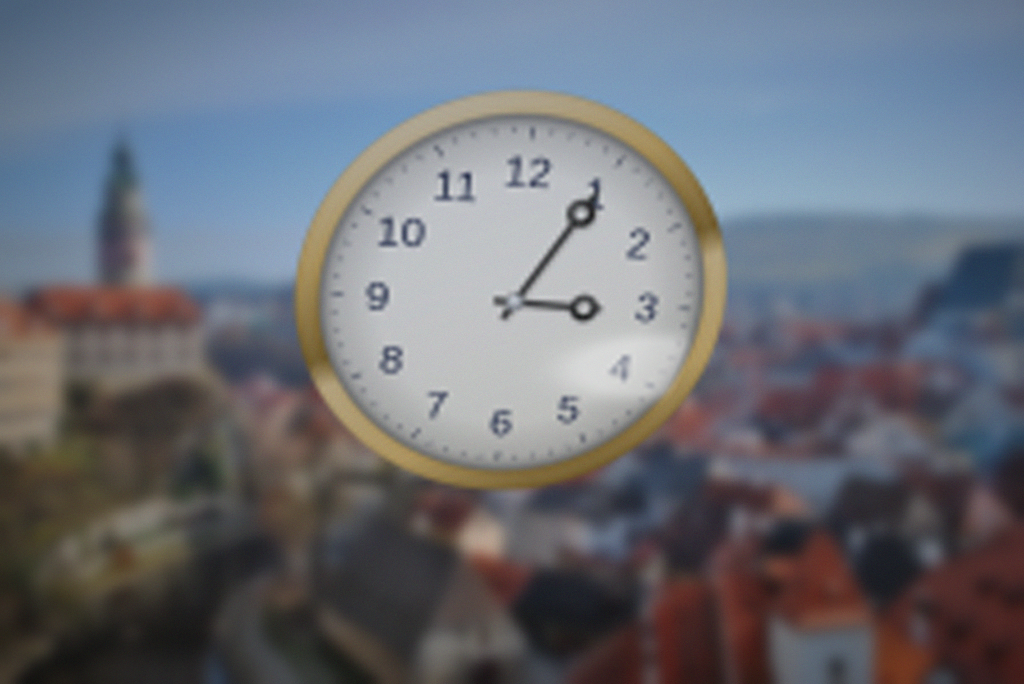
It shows 3.05
